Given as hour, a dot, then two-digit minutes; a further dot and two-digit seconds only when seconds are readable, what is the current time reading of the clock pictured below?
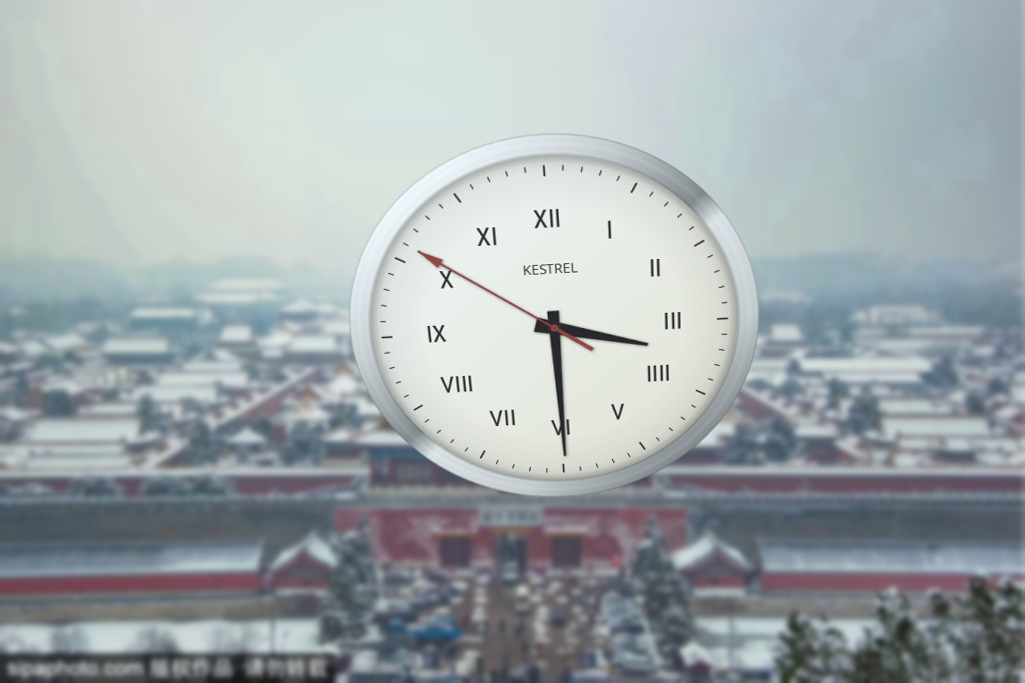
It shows 3.29.51
